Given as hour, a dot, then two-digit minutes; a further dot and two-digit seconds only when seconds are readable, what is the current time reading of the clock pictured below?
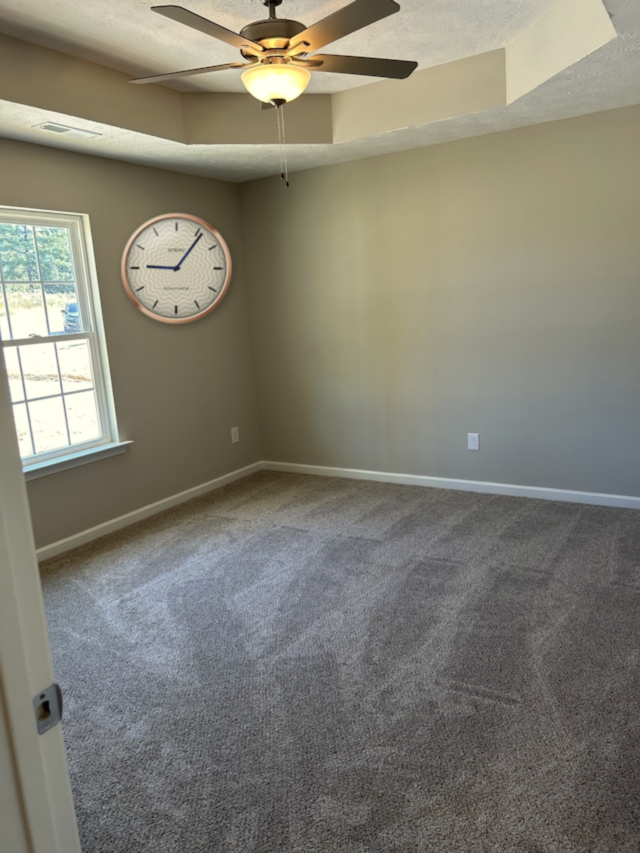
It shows 9.06
